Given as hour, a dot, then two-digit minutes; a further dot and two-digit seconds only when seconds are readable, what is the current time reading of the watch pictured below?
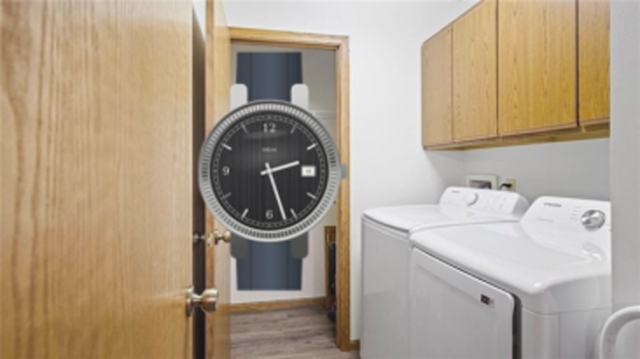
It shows 2.27
